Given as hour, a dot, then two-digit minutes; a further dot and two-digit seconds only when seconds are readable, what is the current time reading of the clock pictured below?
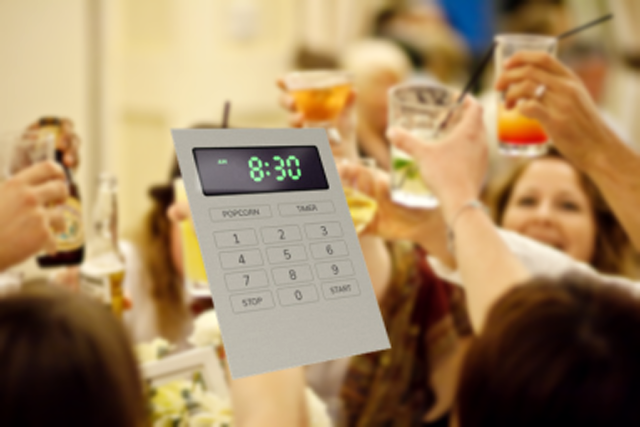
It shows 8.30
